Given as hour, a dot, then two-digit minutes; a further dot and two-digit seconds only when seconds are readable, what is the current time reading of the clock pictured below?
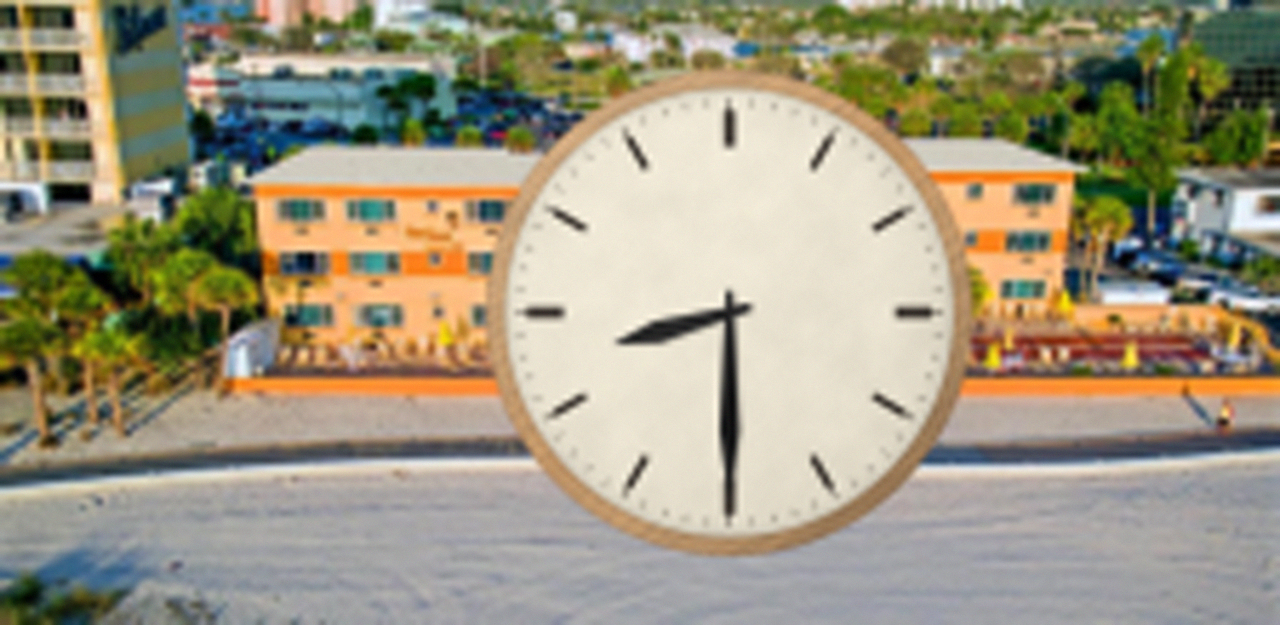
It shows 8.30
